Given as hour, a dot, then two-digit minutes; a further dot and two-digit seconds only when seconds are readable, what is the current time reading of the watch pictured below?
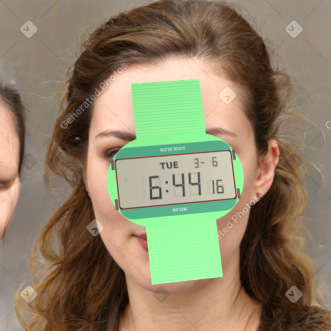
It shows 6.44.16
